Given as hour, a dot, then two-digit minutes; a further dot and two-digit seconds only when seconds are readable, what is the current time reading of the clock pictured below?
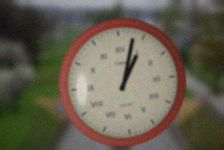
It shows 1.03
